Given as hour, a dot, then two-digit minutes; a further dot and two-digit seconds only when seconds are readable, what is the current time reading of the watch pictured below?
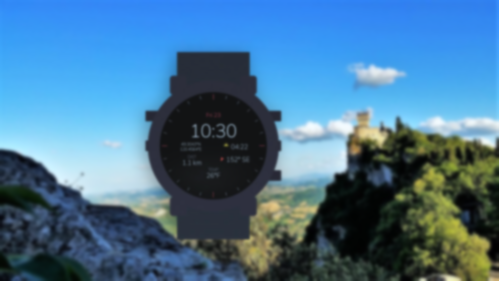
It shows 10.30
